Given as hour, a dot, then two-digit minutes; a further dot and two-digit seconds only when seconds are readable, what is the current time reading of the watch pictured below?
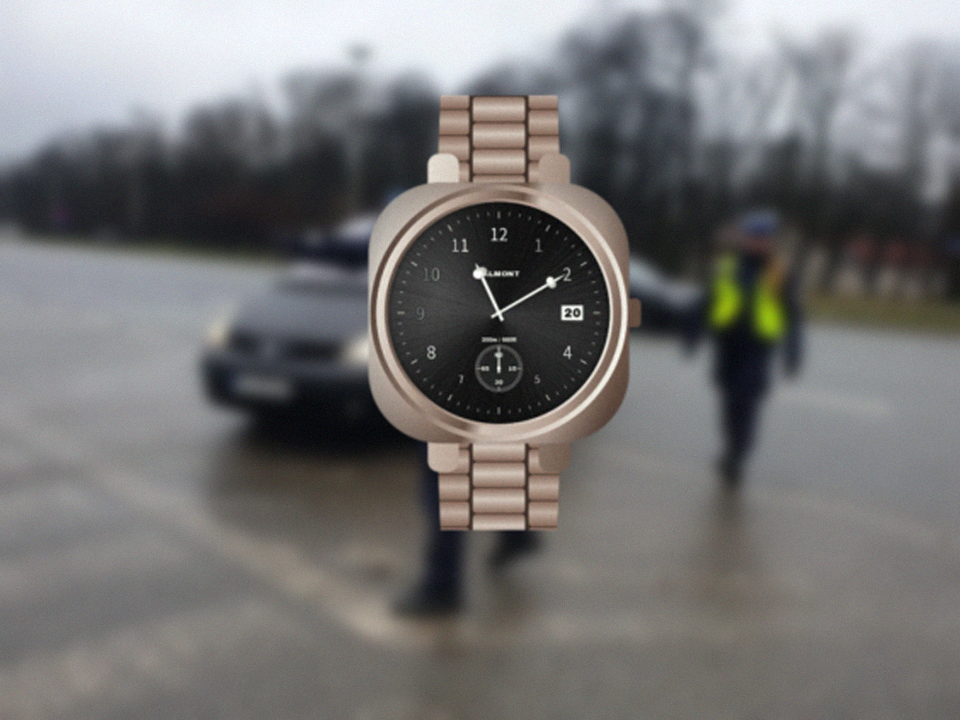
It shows 11.10
